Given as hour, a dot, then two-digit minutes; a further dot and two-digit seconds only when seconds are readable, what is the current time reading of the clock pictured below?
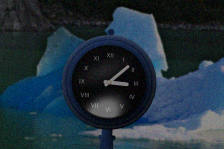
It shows 3.08
